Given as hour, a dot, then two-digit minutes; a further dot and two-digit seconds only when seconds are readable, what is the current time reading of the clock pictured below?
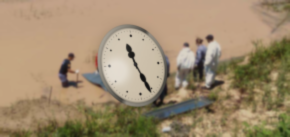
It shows 11.26
